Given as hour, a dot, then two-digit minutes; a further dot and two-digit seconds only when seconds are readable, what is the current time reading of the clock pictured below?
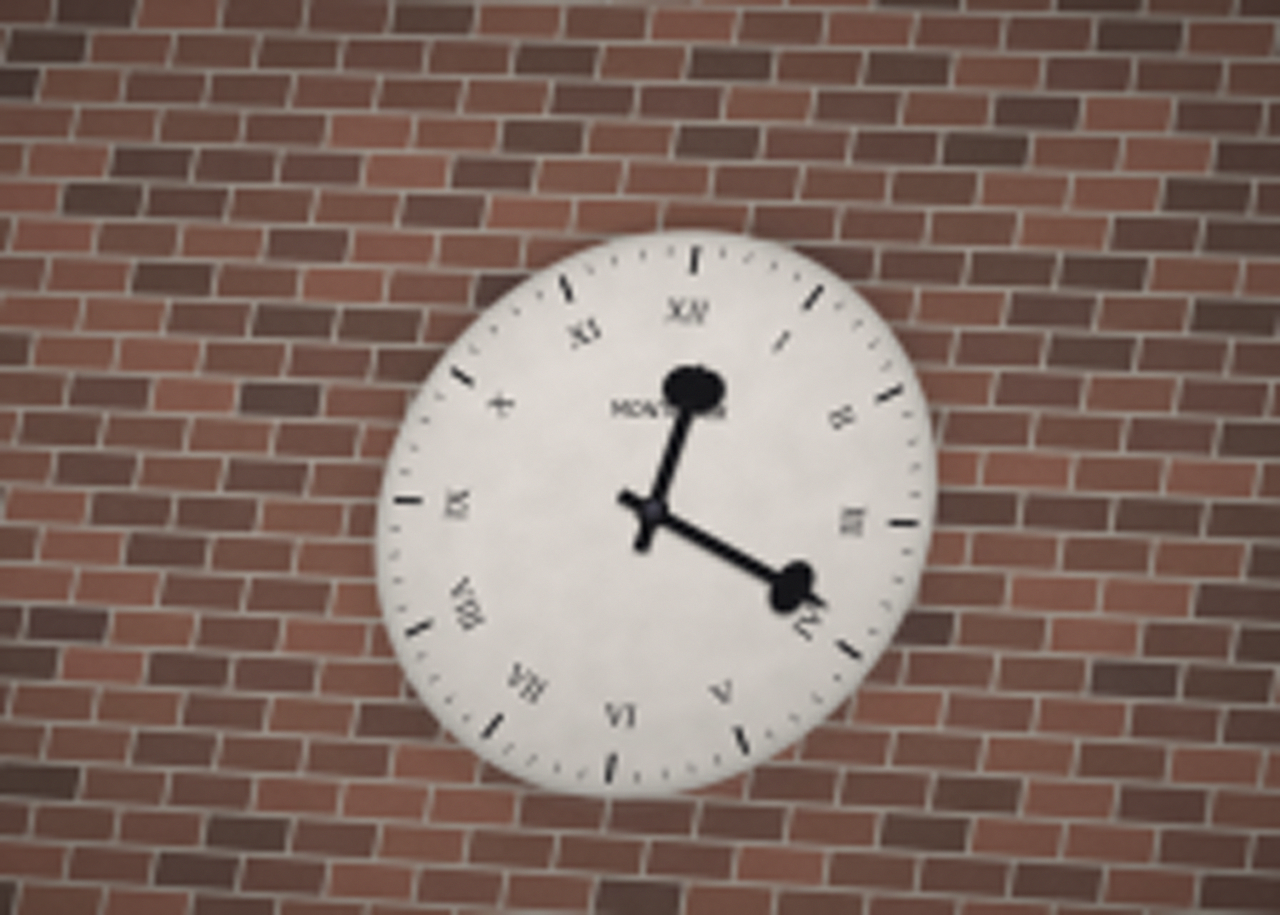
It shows 12.19
